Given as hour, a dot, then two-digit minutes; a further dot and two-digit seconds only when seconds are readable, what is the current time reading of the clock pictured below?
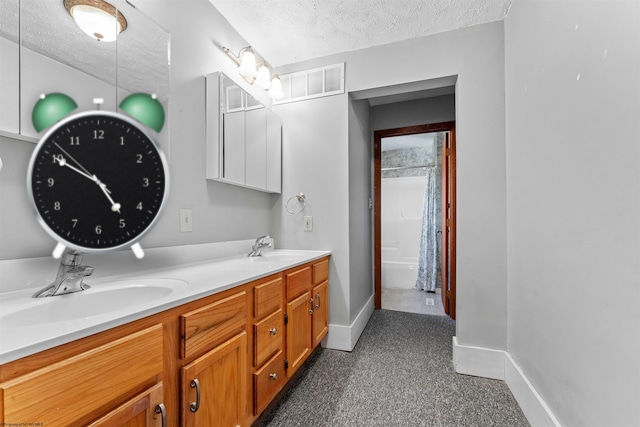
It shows 4.49.52
